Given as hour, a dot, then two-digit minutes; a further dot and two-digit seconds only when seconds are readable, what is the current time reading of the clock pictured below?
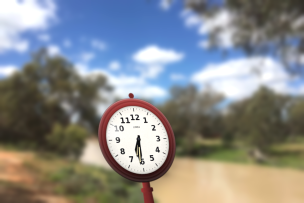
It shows 6.31
